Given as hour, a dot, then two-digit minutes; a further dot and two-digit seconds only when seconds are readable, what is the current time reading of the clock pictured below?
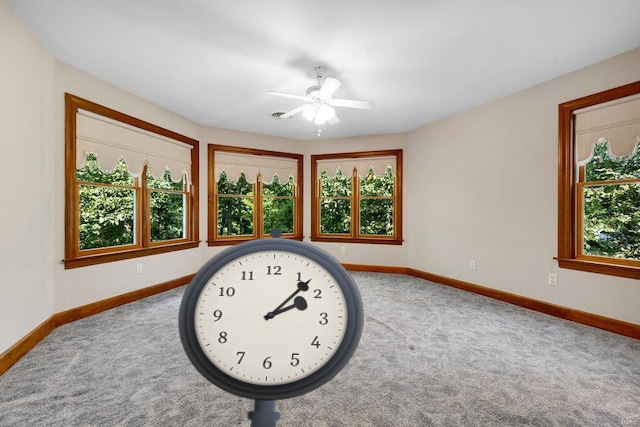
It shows 2.07
